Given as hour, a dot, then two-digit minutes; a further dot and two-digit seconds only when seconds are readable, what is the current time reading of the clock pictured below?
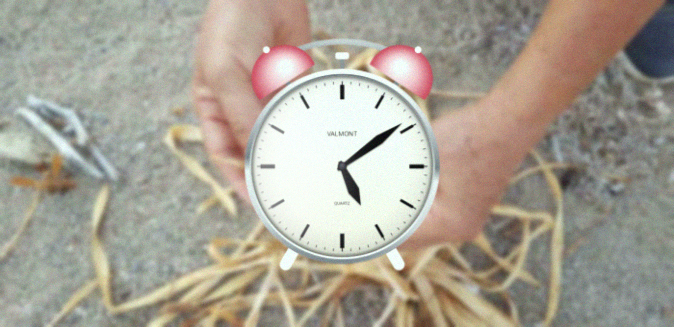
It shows 5.09
